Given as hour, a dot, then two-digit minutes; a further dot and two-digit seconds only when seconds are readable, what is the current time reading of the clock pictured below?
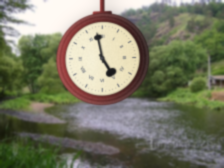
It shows 4.58
